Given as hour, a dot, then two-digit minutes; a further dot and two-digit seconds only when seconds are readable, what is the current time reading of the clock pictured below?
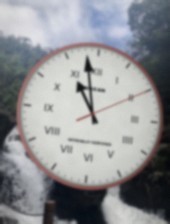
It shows 10.58.10
